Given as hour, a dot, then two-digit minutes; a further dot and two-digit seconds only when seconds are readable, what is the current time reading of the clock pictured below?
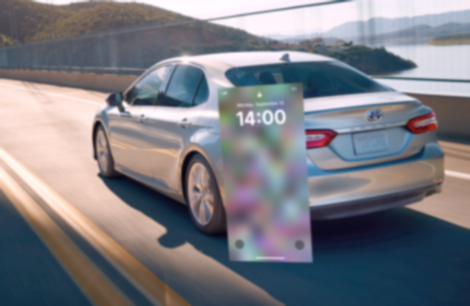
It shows 14.00
